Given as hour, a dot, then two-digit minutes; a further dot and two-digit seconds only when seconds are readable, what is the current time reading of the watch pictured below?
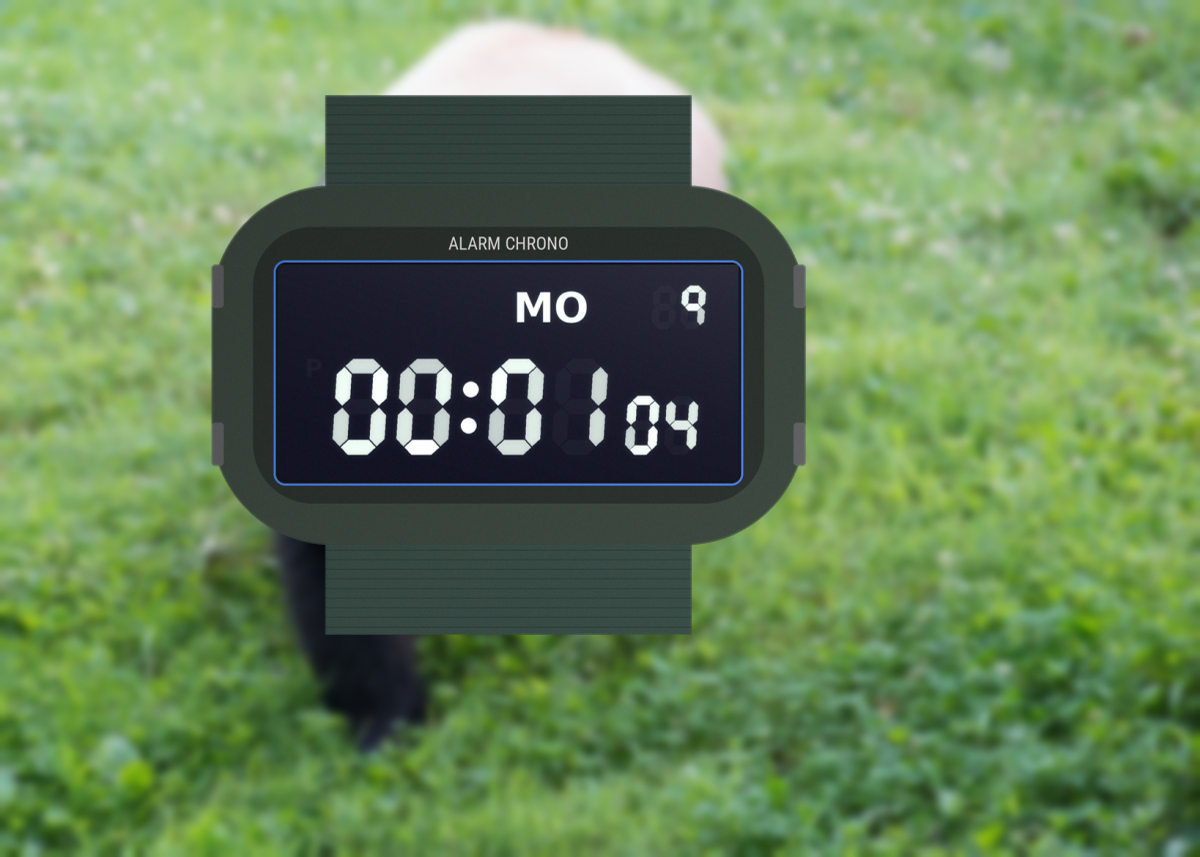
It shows 0.01.04
